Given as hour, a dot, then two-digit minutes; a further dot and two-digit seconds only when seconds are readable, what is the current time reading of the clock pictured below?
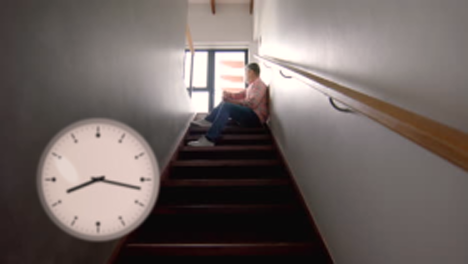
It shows 8.17
